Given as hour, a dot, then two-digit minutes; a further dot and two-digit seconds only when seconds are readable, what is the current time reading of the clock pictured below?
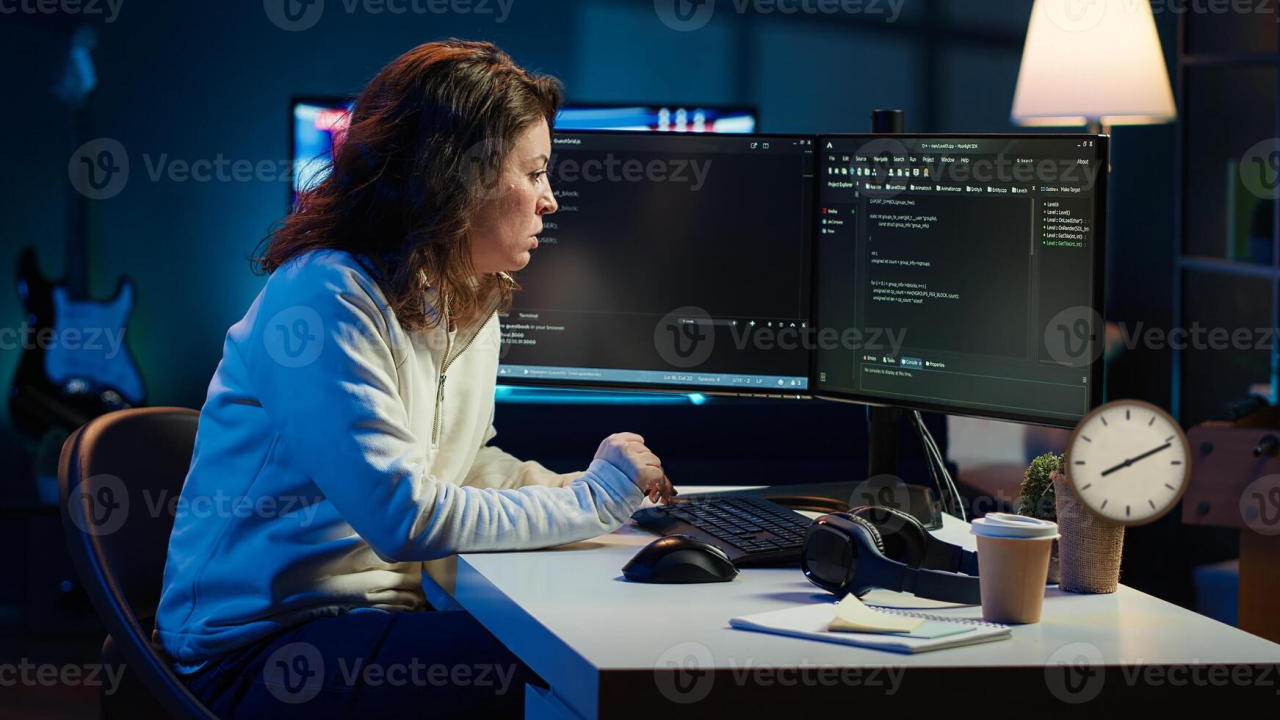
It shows 8.11
